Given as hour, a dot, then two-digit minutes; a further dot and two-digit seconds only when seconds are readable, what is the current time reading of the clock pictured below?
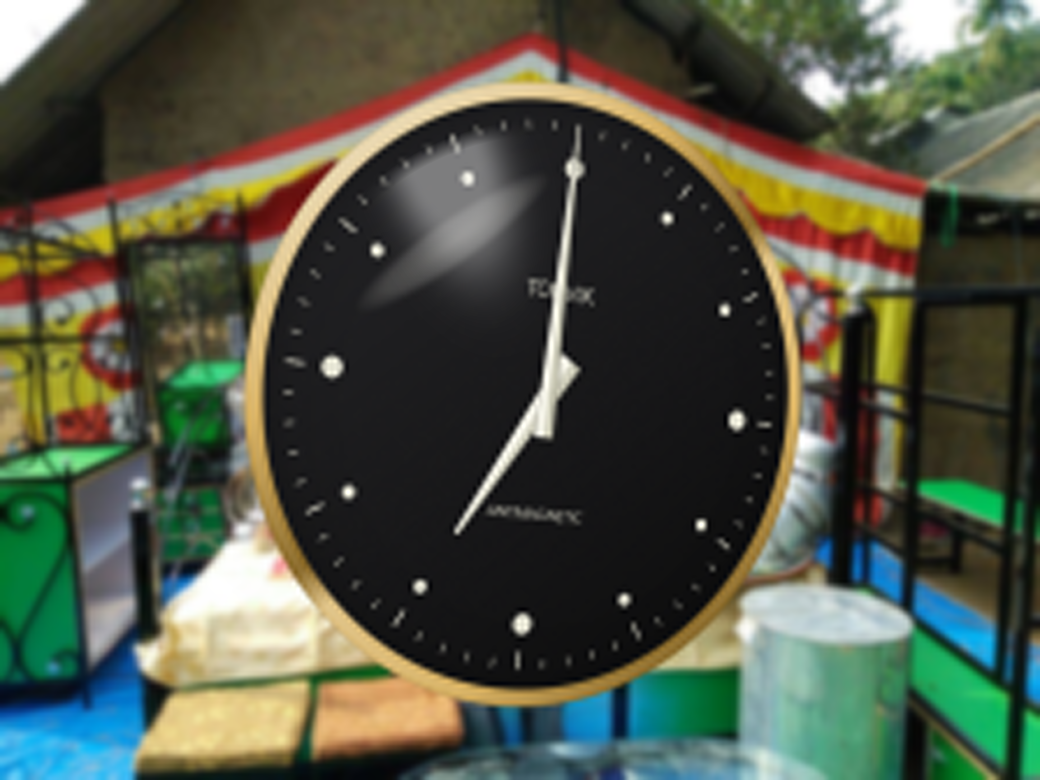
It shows 7.00
